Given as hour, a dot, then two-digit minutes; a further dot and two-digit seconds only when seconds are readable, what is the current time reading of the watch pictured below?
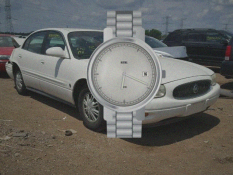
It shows 6.19
